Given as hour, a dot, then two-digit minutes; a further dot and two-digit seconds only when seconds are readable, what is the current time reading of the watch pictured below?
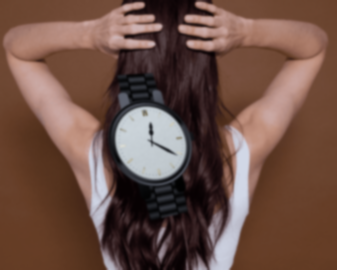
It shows 12.21
